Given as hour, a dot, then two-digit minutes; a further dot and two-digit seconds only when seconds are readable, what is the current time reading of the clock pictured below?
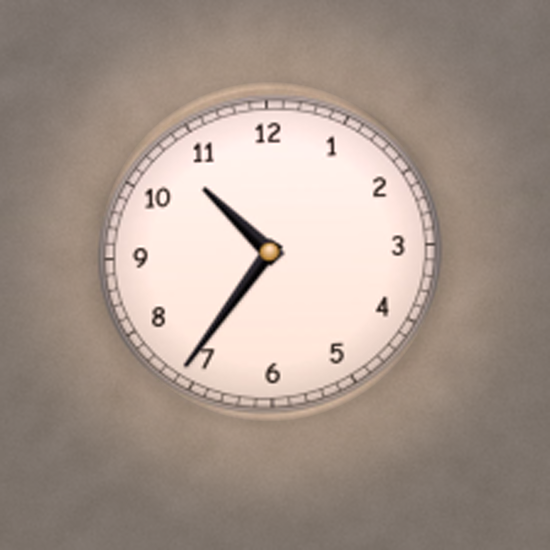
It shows 10.36
